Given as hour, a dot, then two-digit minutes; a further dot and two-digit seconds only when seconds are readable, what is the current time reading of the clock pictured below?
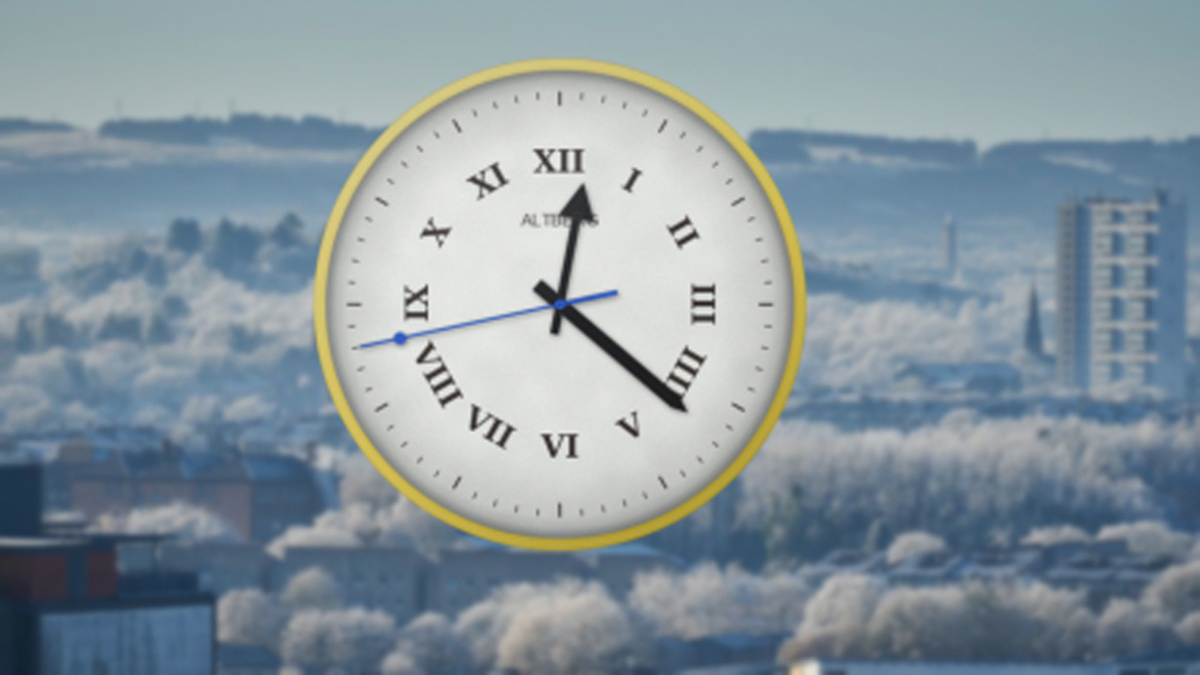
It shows 12.21.43
